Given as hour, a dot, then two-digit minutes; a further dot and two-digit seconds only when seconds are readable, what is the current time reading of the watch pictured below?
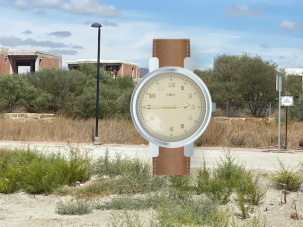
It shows 2.45
